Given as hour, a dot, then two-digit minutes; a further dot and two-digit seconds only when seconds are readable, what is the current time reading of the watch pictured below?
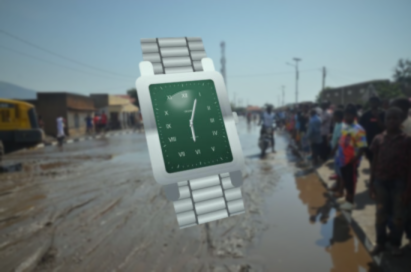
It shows 6.04
